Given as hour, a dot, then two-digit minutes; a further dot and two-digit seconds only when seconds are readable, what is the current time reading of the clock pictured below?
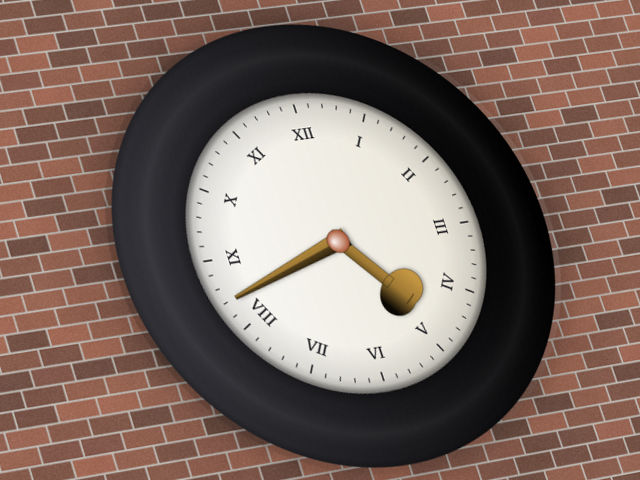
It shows 4.42
